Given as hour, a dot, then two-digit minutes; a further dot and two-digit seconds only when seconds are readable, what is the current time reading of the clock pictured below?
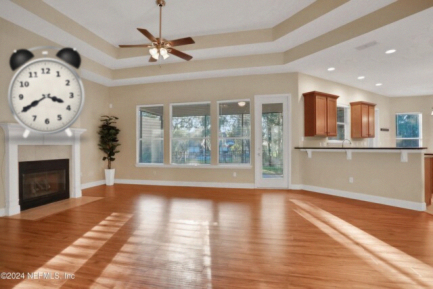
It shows 3.40
